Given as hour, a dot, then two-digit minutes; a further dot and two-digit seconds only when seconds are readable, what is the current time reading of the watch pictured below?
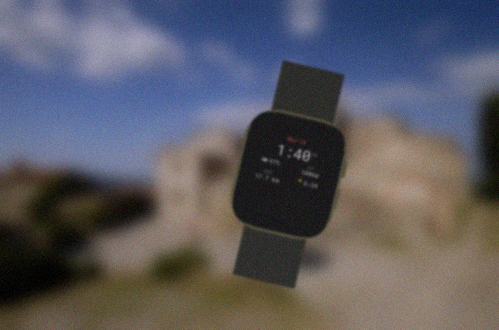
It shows 1.40
